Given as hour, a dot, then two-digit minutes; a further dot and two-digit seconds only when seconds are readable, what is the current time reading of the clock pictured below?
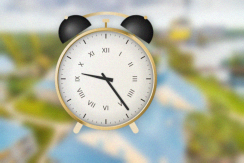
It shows 9.24
